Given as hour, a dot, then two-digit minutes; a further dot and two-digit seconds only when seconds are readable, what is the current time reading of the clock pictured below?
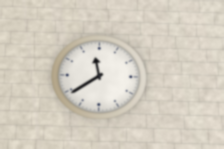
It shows 11.39
